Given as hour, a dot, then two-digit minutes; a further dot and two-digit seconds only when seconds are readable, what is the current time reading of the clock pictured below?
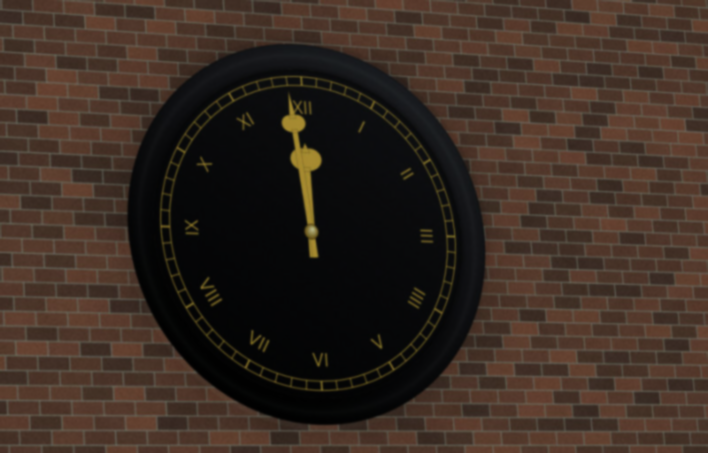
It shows 11.59
